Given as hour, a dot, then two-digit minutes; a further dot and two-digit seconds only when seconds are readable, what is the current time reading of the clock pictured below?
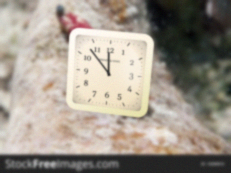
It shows 11.53
